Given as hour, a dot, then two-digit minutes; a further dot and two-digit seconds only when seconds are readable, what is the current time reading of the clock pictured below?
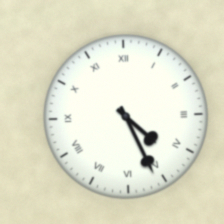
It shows 4.26
